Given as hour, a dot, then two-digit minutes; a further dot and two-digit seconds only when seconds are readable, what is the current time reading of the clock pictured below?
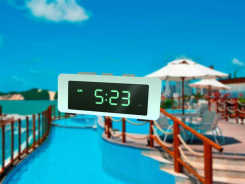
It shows 5.23
